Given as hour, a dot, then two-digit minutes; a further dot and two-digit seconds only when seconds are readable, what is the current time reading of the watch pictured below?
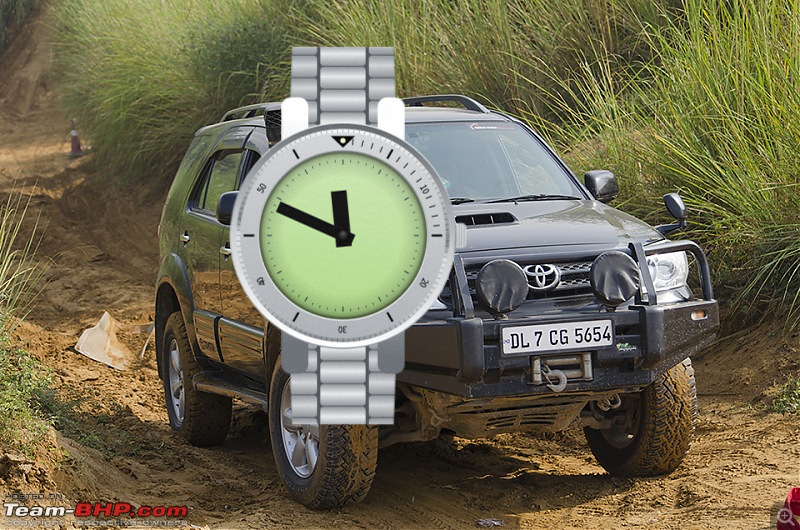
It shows 11.49
